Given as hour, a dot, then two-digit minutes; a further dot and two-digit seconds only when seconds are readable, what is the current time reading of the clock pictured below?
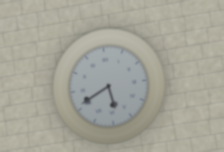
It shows 5.41
